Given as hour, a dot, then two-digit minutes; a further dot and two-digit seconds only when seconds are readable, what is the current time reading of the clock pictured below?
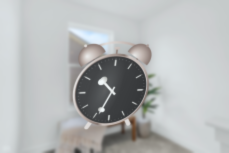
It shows 10.34
